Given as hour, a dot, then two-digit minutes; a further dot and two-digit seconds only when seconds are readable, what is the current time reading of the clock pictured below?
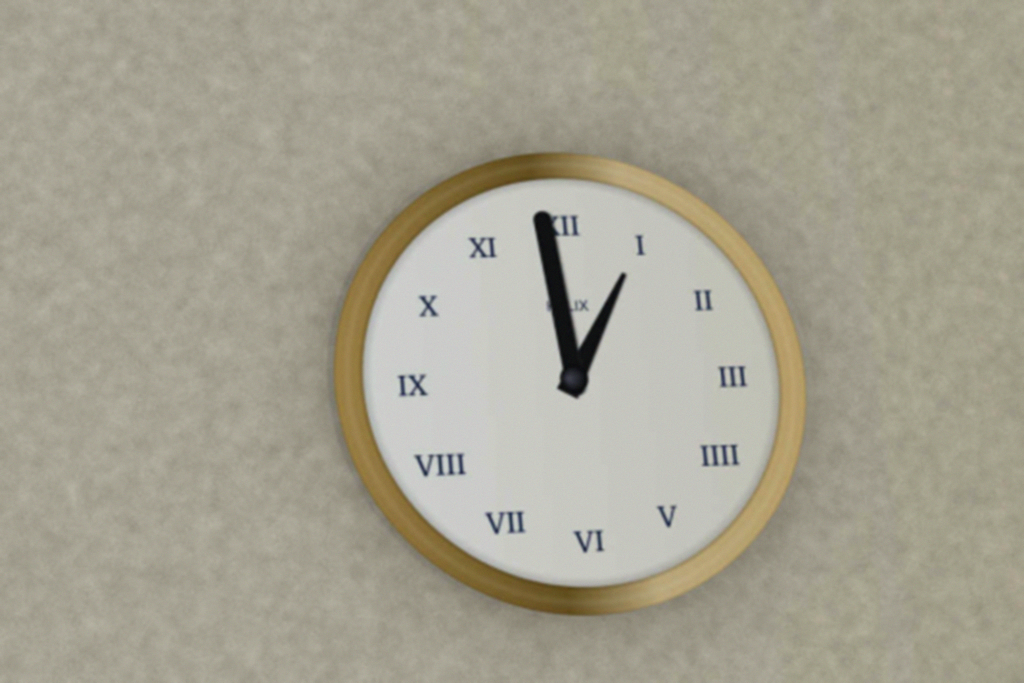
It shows 12.59
